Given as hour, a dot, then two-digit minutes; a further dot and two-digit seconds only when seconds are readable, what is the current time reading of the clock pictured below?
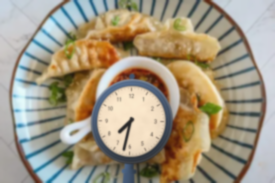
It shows 7.32
